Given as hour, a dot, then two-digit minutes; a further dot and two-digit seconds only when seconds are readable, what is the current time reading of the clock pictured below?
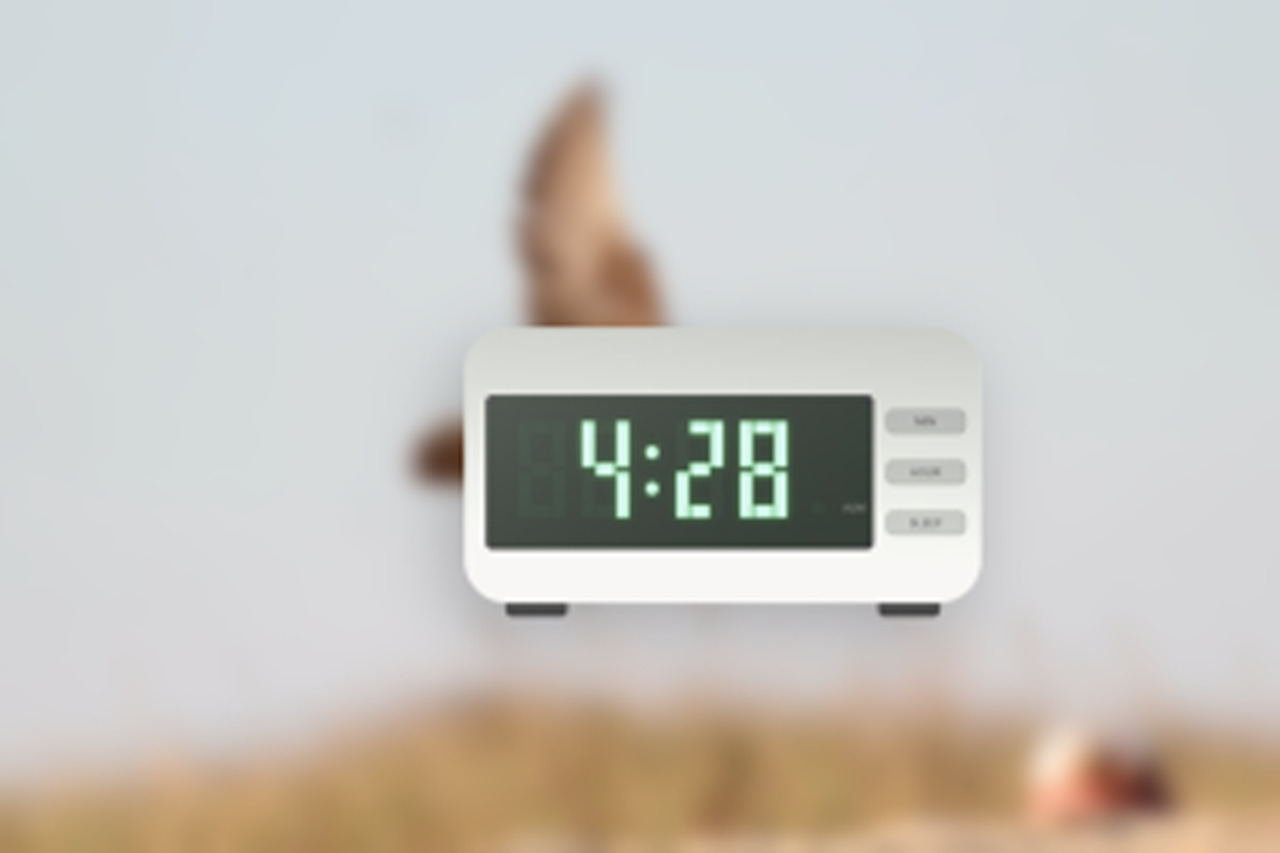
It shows 4.28
